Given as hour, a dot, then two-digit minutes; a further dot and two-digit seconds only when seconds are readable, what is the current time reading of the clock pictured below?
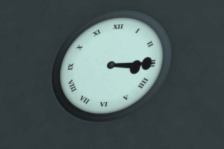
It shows 3.15
